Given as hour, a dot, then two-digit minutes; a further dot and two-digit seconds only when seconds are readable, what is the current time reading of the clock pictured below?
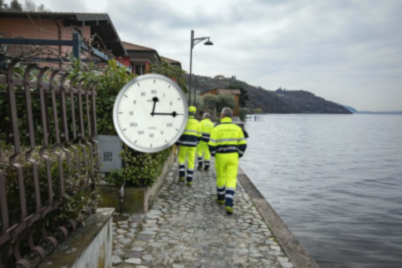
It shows 12.15
